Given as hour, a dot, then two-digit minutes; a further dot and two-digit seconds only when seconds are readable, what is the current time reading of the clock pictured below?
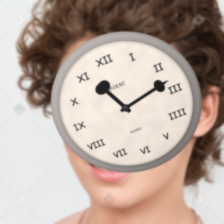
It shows 11.13
